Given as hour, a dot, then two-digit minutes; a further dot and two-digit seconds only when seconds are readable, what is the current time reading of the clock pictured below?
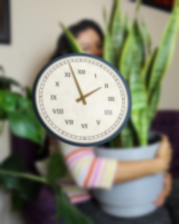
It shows 1.57
